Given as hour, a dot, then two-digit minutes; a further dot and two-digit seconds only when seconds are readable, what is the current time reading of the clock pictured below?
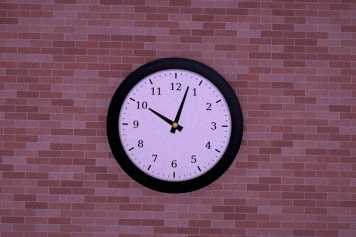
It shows 10.03
